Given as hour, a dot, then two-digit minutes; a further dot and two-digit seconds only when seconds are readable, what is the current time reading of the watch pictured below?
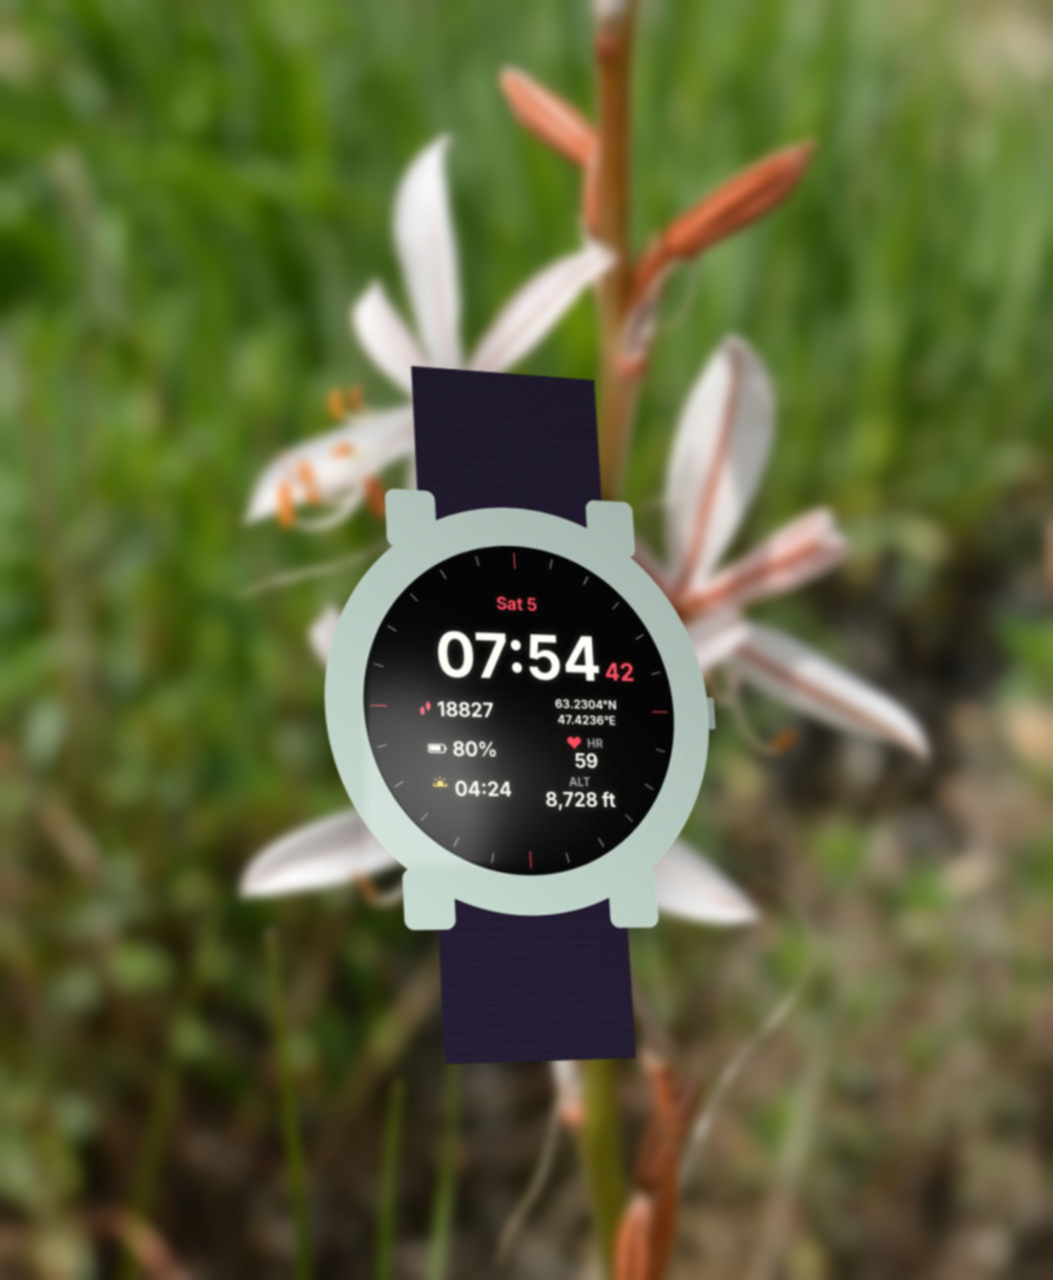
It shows 7.54.42
